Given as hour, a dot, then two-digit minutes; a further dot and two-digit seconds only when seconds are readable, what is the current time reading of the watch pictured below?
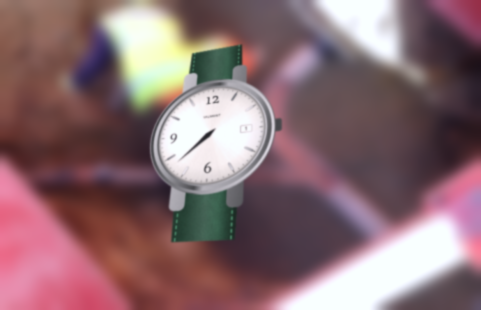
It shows 7.38
